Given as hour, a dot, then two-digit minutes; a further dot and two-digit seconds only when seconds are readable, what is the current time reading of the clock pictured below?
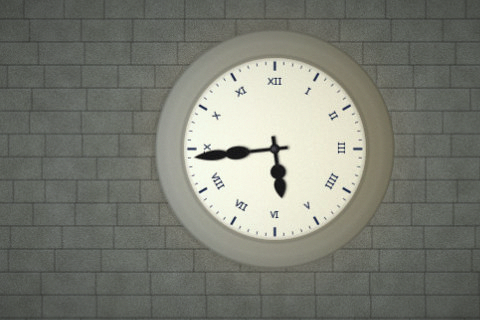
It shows 5.44
